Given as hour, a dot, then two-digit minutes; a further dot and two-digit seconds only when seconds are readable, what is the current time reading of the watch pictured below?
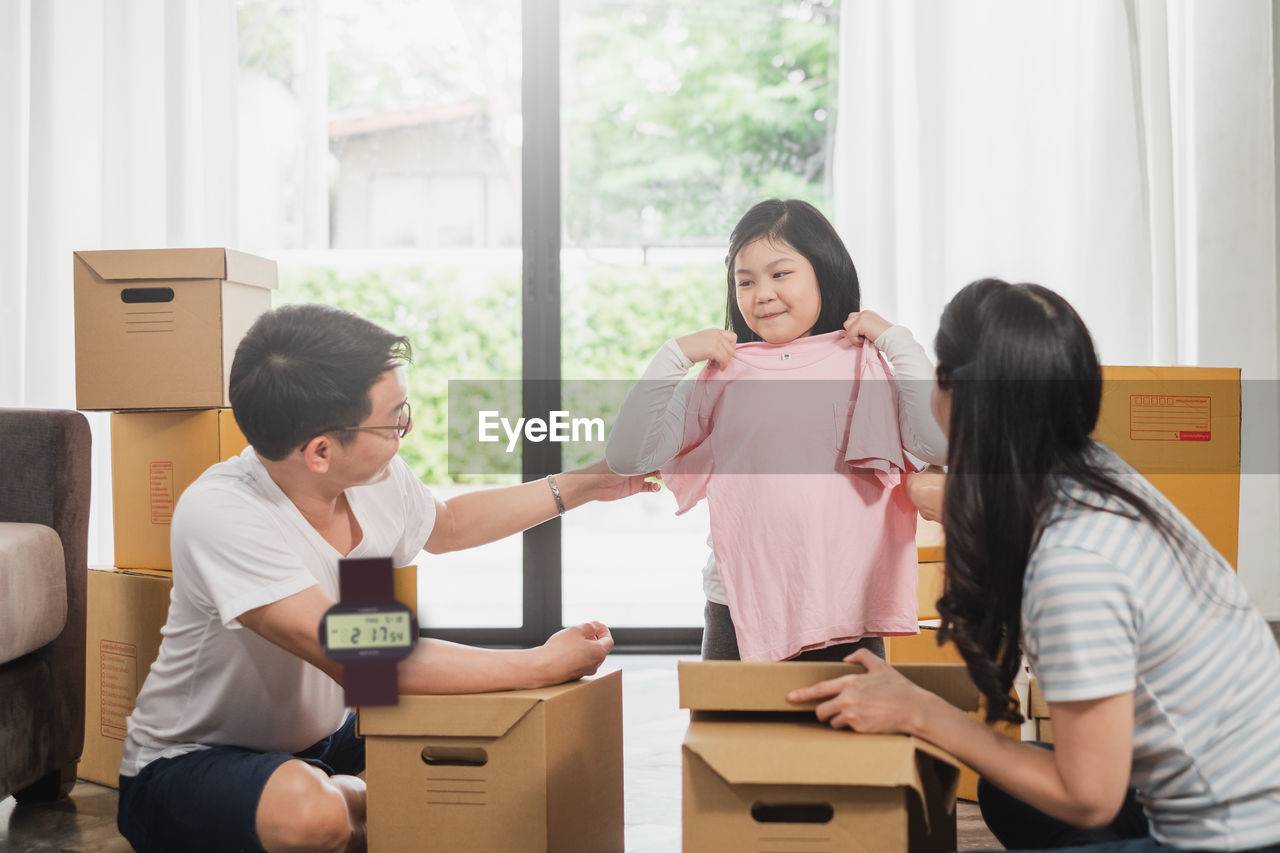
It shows 2.17
